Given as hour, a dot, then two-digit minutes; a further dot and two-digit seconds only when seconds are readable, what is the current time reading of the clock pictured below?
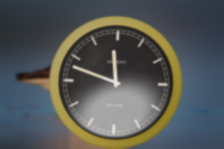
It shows 11.48
